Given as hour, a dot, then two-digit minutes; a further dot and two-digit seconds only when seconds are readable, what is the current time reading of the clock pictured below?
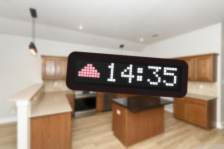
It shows 14.35
